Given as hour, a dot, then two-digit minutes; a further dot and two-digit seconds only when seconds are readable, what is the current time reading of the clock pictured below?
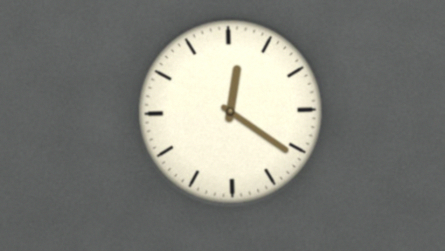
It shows 12.21
